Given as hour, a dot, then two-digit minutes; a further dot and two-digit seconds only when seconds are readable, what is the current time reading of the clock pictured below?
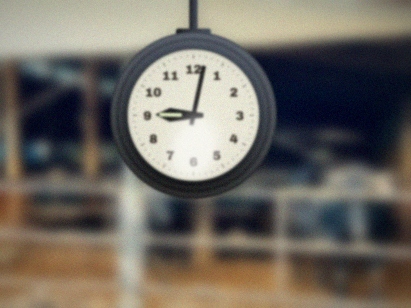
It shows 9.02
